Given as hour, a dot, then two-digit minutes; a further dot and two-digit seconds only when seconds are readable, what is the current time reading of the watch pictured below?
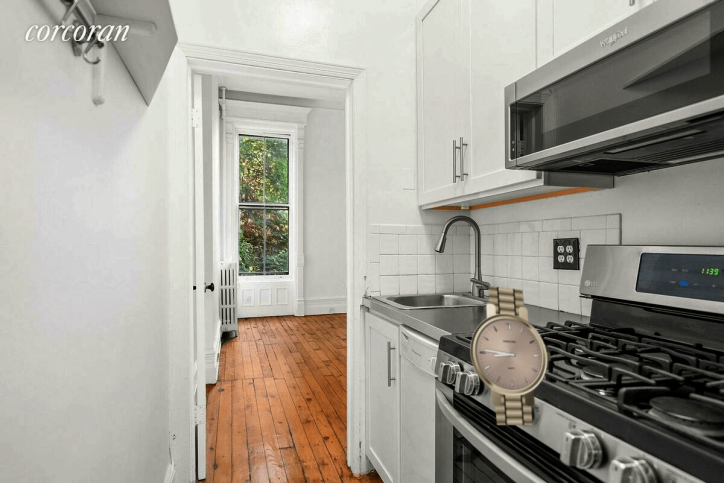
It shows 8.46
